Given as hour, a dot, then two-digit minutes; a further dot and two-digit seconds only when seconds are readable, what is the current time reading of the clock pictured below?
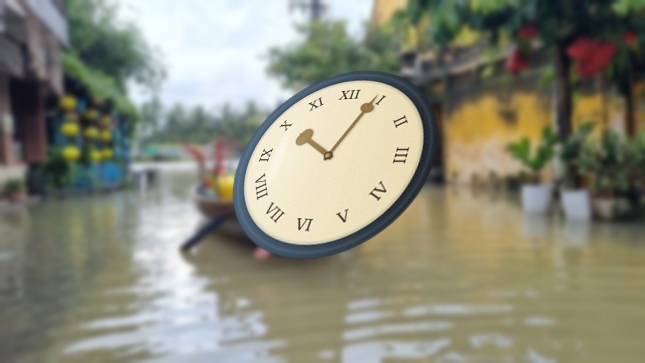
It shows 10.04
